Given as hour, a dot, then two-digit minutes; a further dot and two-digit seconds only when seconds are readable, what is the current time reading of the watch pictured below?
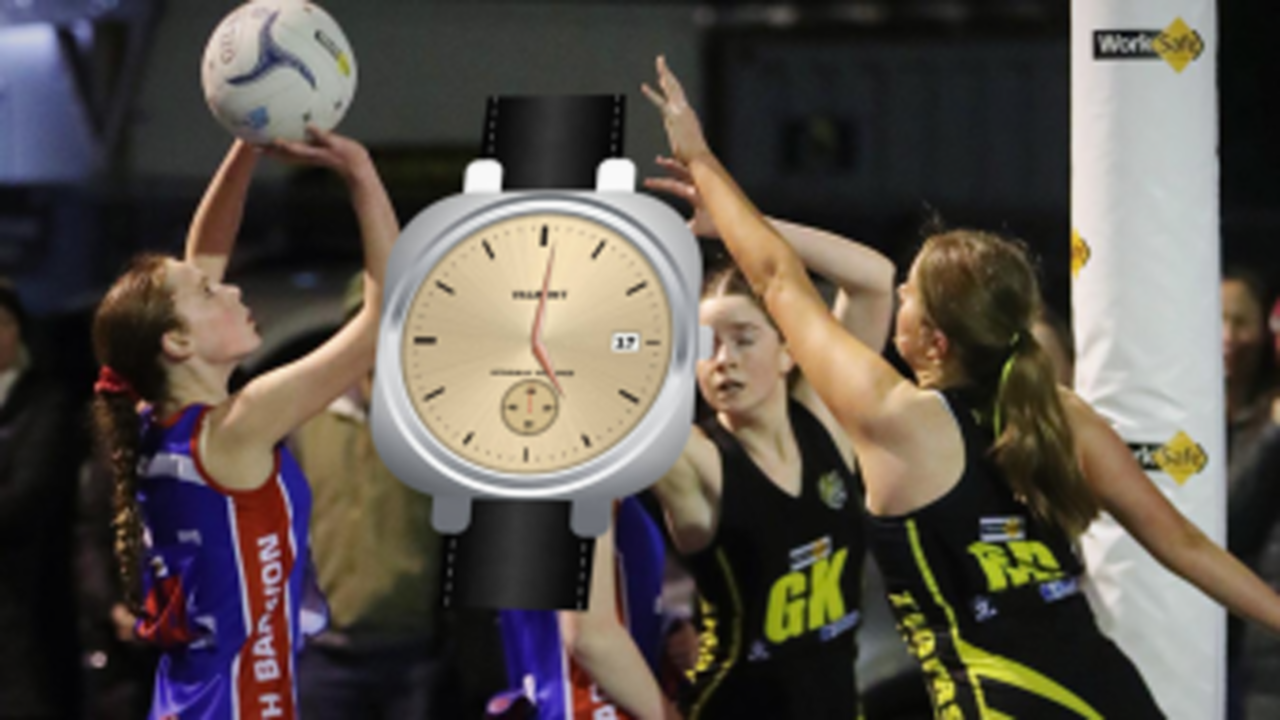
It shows 5.01
